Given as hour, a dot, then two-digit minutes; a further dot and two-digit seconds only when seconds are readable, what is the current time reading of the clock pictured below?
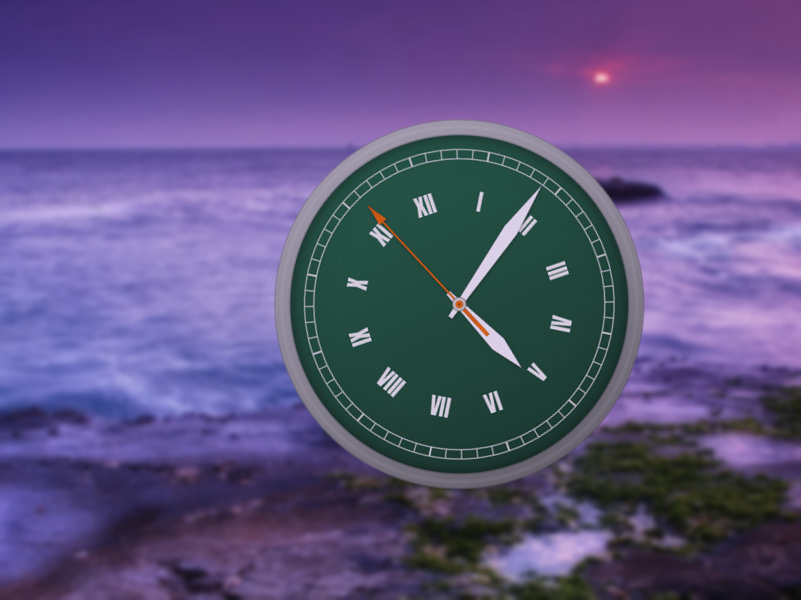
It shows 5.08.56
